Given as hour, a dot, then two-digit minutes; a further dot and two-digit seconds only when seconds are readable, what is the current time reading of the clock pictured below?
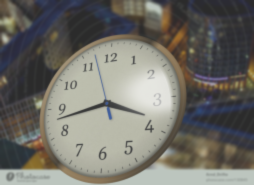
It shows 3.42.57
